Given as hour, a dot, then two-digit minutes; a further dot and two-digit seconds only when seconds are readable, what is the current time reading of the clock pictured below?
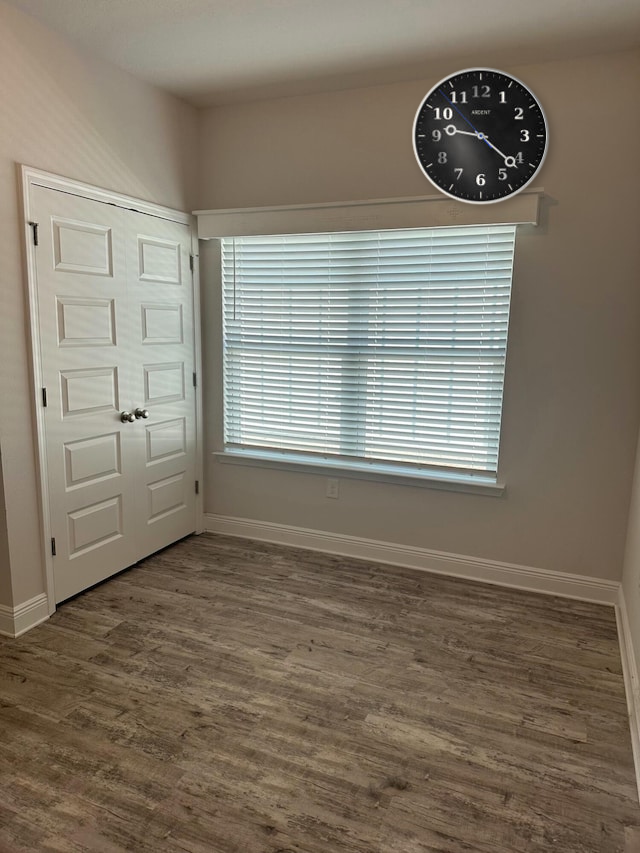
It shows 9.21.53
